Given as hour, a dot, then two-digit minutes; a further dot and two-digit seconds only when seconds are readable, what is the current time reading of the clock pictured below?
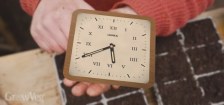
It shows 5.40
